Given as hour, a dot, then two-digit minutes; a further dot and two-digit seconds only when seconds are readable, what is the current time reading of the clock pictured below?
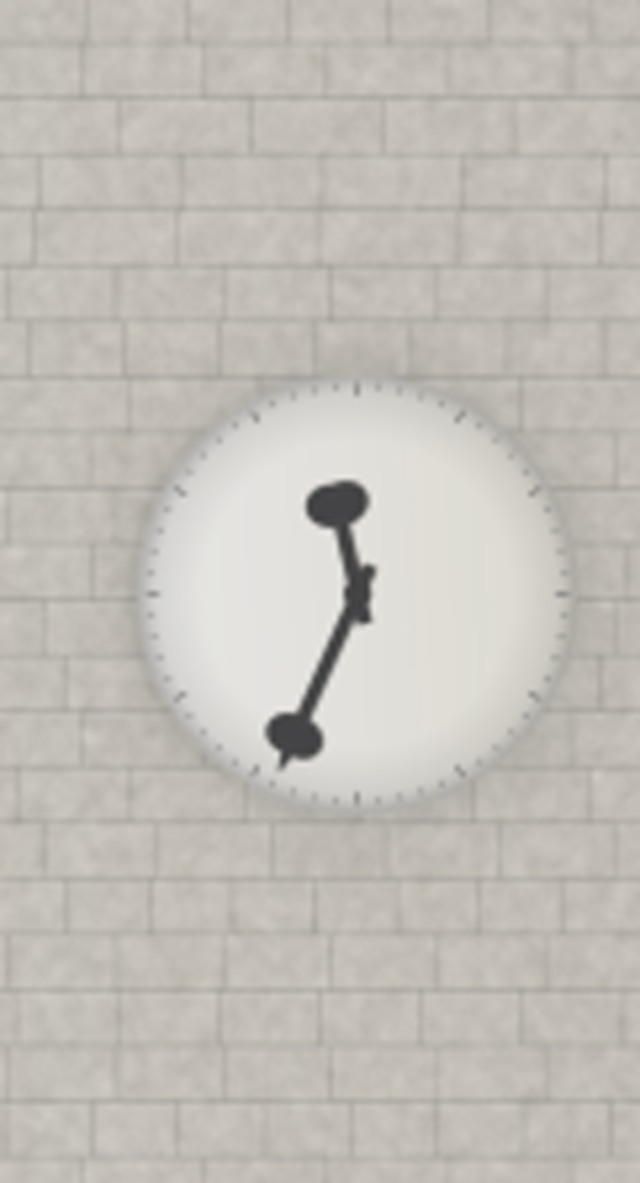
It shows 11.34
